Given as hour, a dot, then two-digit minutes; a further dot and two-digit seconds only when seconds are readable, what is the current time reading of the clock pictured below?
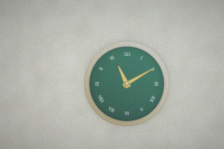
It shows 11.10
